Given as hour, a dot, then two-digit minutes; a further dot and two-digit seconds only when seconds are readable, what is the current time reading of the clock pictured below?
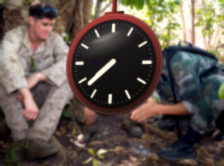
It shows 7.38
